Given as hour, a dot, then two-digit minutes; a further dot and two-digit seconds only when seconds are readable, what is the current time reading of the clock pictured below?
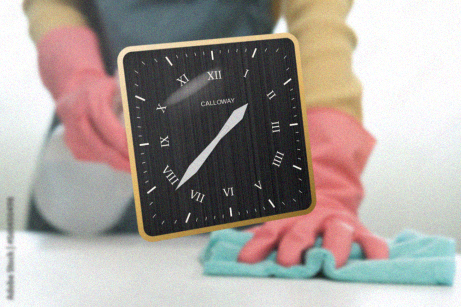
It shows 1.38
